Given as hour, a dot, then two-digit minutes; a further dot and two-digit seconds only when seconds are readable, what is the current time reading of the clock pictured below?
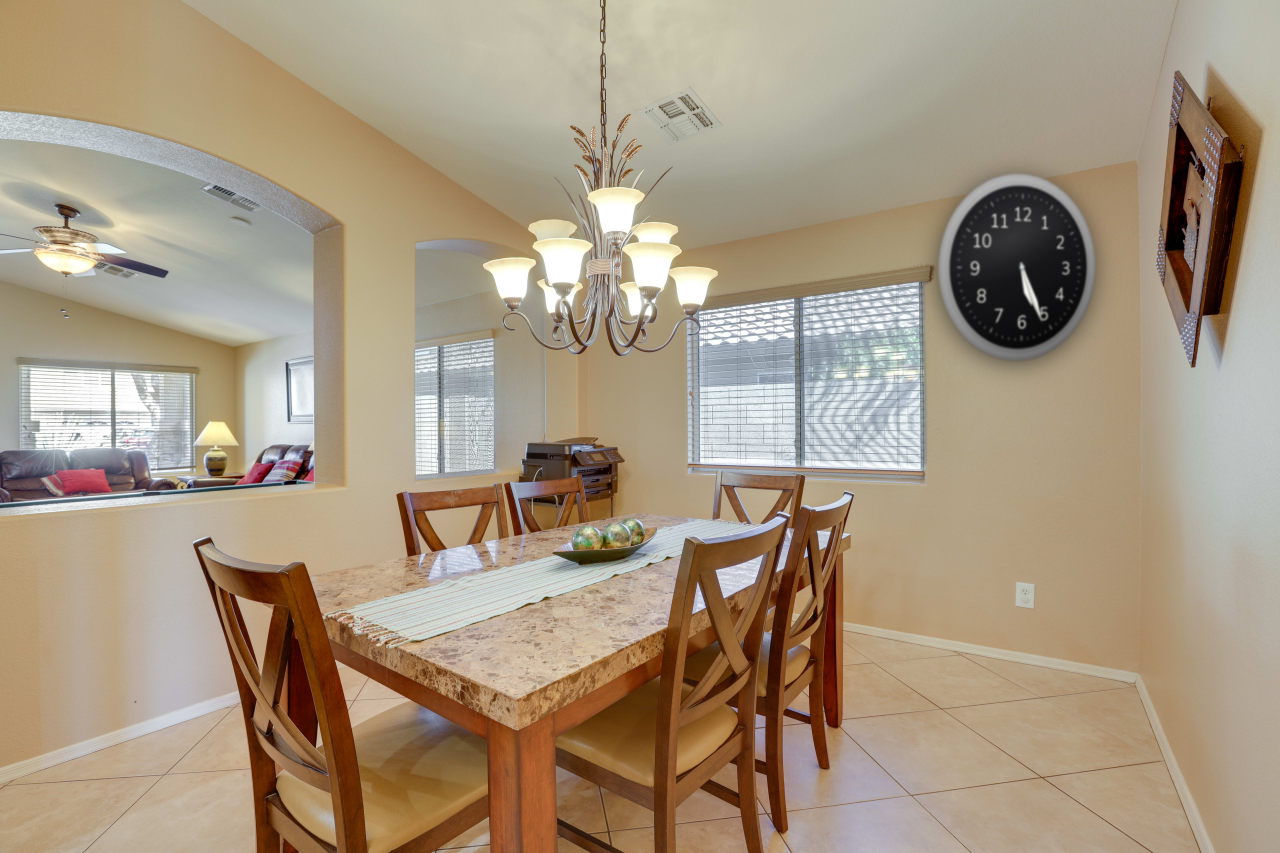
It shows 5.26
